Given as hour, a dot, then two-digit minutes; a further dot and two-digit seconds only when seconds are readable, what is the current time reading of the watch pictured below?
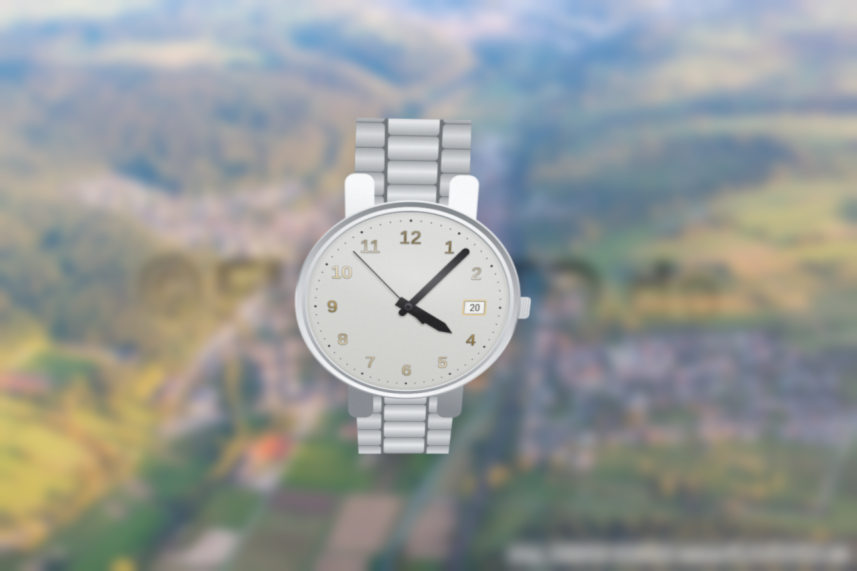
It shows 4.06.53
